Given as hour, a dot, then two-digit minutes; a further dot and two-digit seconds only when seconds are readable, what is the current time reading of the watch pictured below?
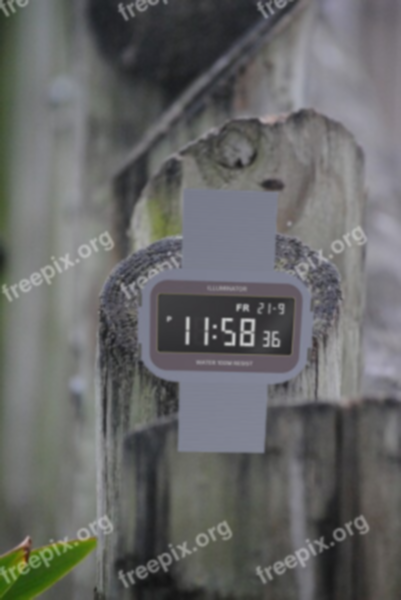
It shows 11.58.36
